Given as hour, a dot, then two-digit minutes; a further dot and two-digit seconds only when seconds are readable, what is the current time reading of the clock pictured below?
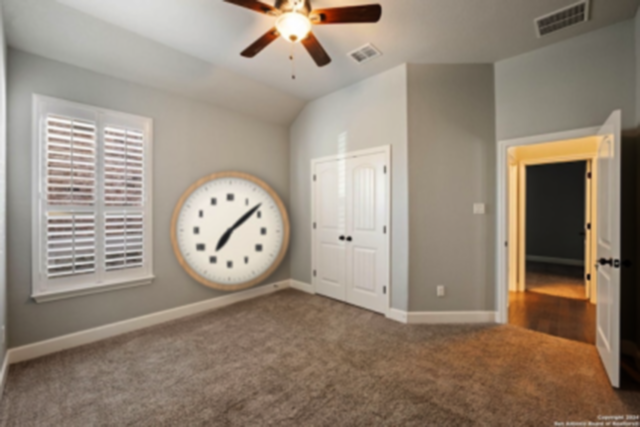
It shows 7.08
